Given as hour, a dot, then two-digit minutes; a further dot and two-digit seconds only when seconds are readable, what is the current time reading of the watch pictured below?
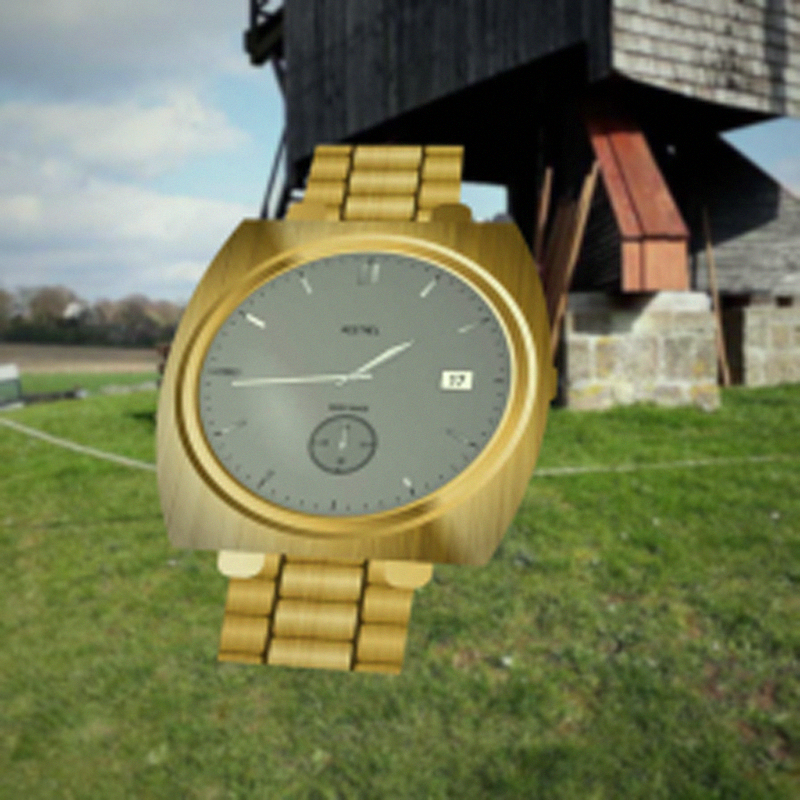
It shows 1.44
